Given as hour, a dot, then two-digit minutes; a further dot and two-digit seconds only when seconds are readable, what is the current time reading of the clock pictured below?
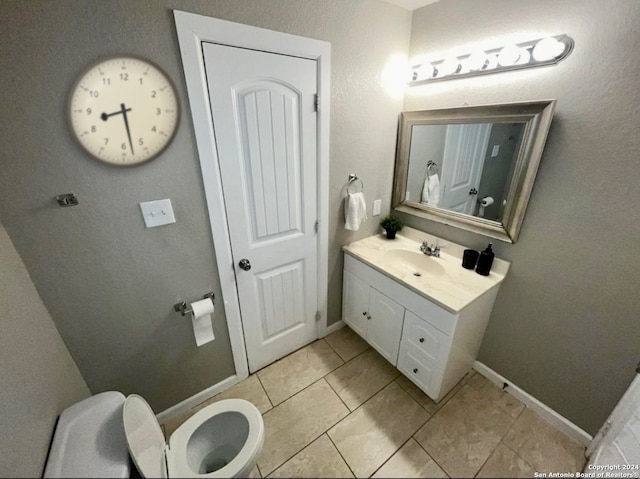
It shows 8.28
